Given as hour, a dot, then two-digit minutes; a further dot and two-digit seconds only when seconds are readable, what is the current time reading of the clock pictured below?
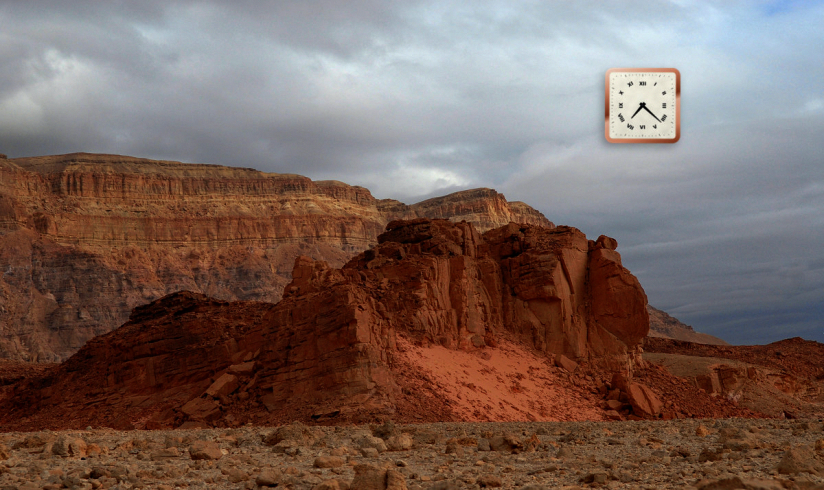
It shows 7.22
